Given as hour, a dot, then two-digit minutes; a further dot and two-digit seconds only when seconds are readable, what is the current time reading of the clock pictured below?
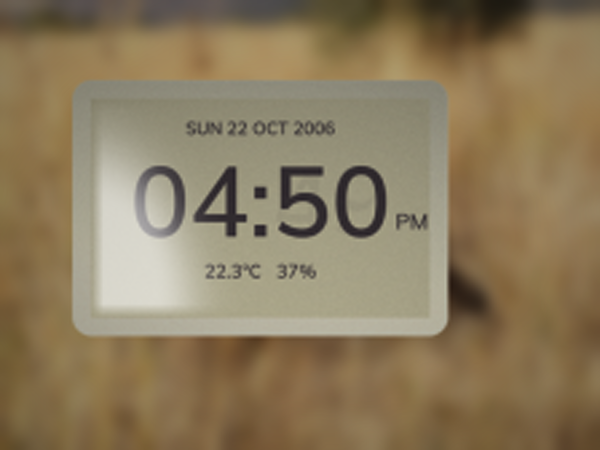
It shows 4.50
